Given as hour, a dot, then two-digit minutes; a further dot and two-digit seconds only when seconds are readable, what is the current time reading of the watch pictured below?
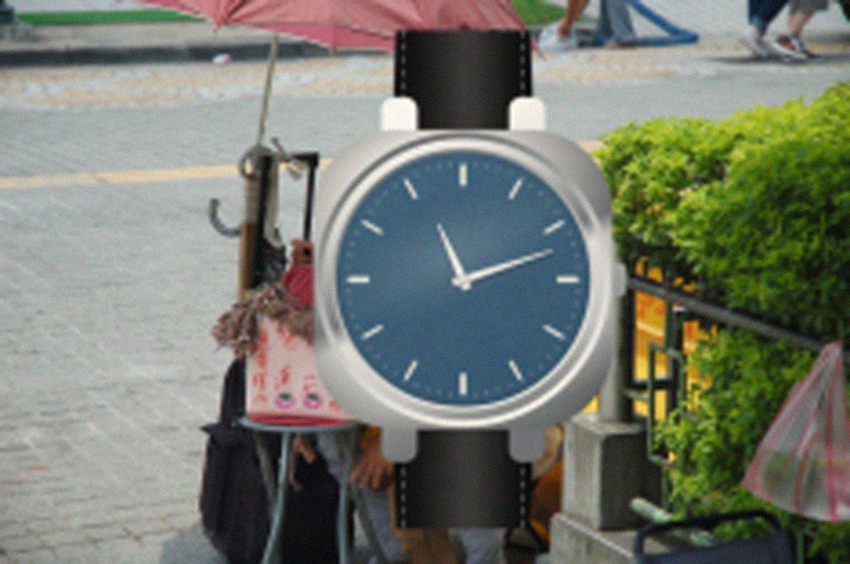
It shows 11.12
